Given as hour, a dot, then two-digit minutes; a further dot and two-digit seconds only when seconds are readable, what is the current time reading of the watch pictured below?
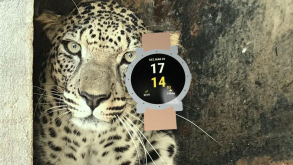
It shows 17.14
